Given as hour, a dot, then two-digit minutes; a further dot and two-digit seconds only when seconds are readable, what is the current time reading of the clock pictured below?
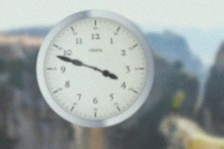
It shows 3.48
